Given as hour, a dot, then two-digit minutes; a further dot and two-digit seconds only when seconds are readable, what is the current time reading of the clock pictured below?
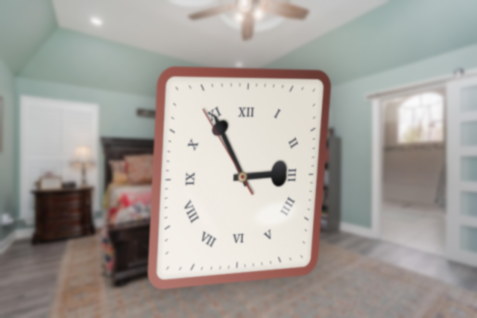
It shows 2.54.54
